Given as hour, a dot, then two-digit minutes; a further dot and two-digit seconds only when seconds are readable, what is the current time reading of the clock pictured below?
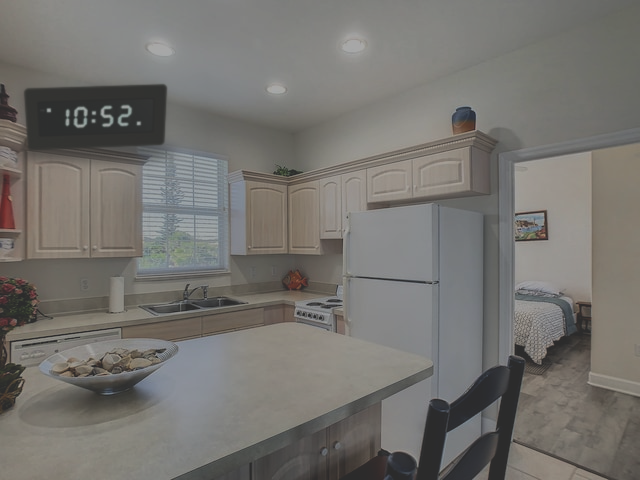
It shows 10.52
